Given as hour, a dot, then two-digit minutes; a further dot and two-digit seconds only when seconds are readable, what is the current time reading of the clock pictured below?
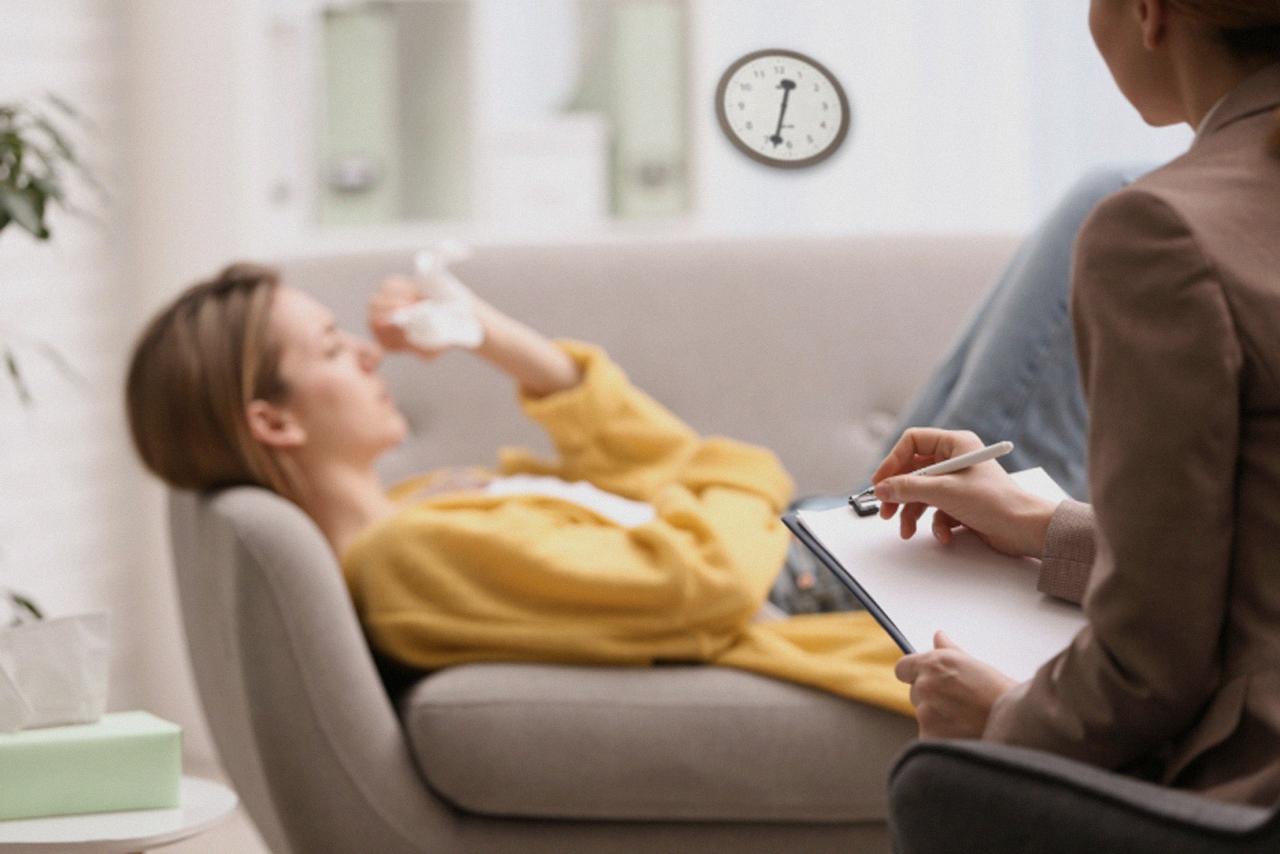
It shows 12.33
